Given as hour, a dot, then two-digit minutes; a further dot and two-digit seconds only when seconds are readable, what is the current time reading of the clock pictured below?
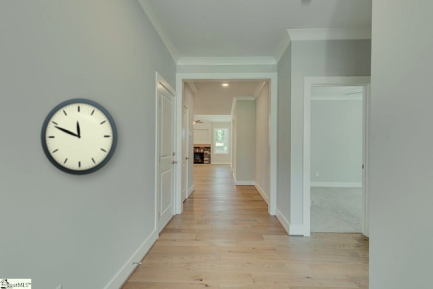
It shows 11.49
